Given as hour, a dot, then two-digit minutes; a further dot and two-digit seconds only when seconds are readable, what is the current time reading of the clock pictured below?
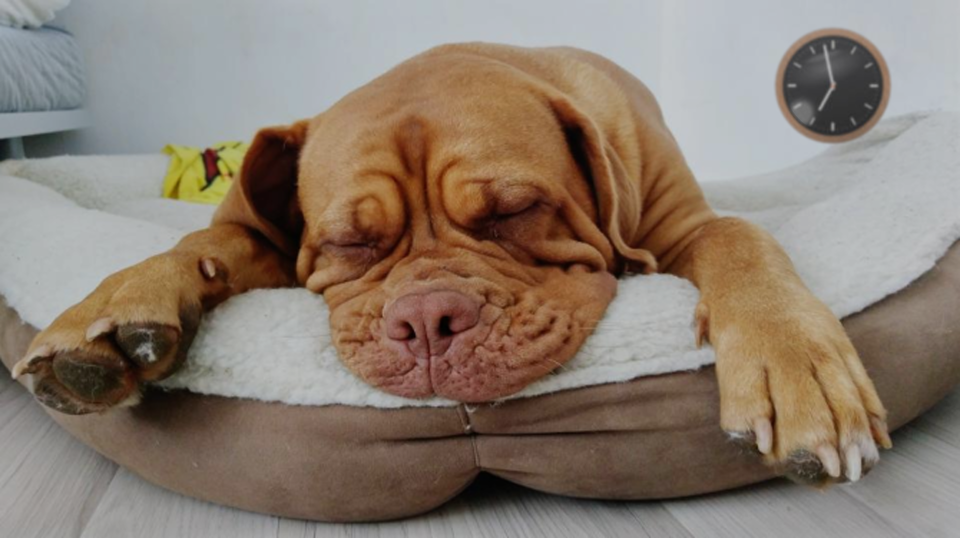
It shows 6.58
